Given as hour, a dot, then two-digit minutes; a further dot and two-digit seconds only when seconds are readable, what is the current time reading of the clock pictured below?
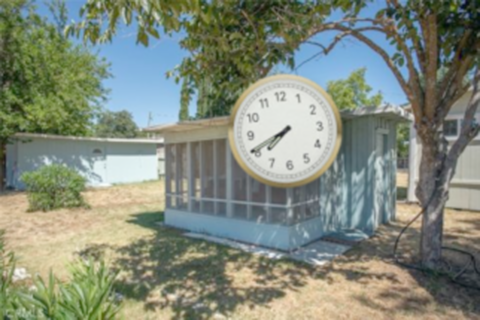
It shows 7.41
